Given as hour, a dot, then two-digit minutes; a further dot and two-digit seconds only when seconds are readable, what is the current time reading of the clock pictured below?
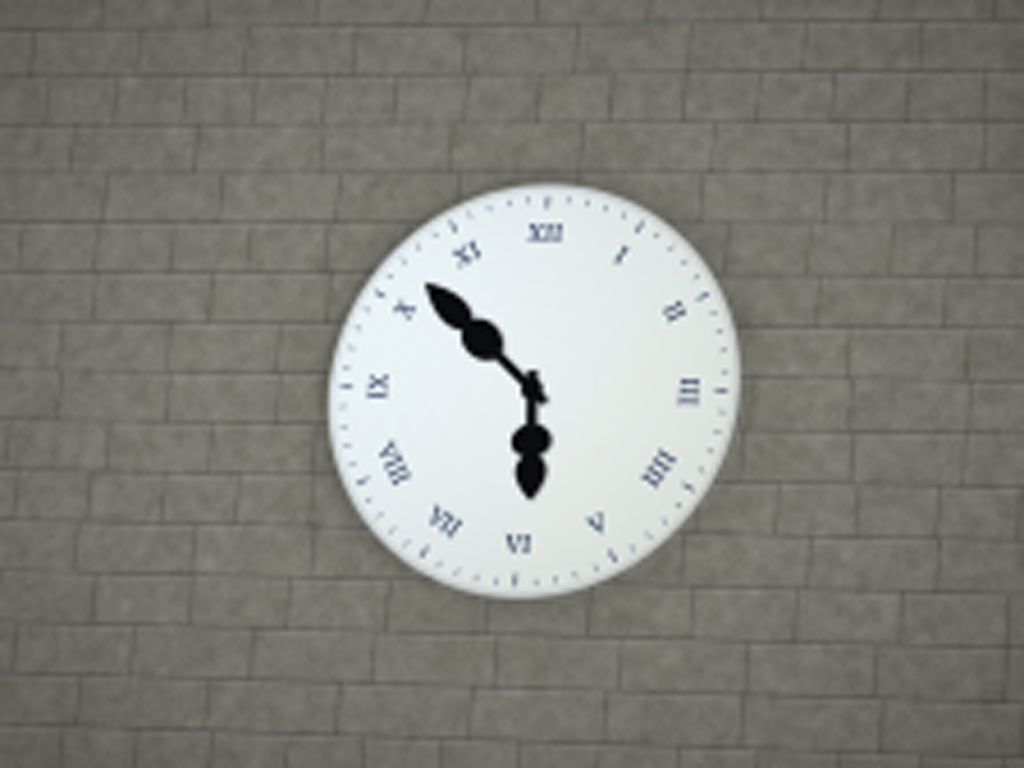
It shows 5.52
